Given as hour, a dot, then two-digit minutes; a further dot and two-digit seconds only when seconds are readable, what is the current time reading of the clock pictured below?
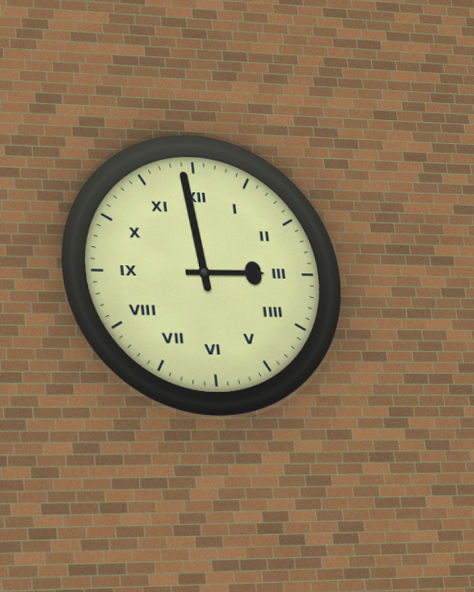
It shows 2.59
